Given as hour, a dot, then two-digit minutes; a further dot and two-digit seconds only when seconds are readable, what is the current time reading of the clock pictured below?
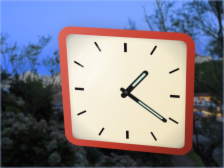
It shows 1.21
